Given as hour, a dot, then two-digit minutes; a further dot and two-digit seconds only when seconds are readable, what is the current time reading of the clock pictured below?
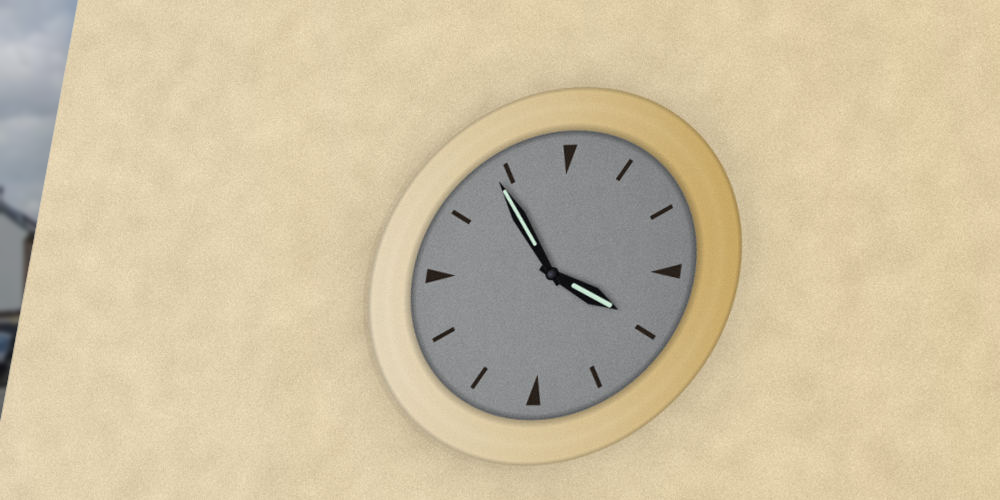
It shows 3.54
